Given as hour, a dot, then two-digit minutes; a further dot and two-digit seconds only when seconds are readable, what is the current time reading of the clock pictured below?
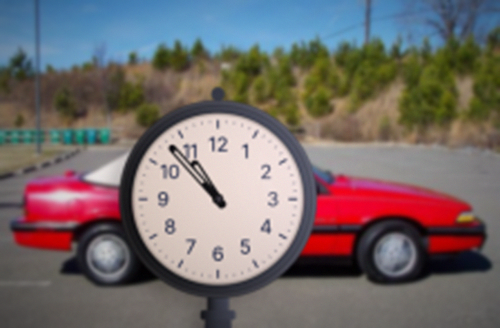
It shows 10.53
